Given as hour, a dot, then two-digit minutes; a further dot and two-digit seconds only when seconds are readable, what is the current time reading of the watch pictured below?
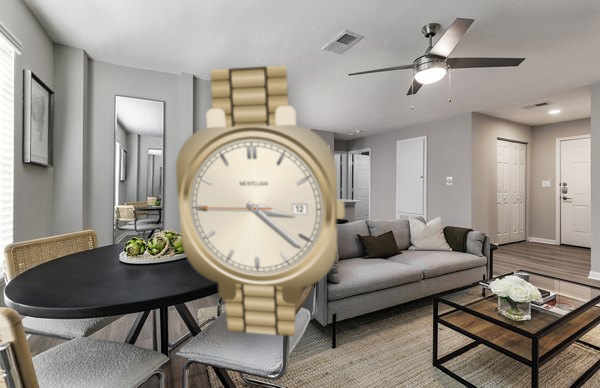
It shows 3.21.45
